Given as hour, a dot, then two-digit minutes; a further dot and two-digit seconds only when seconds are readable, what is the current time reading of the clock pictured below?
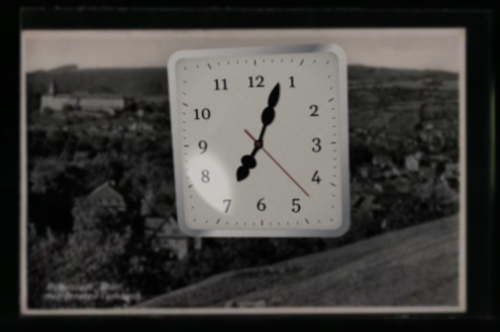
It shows 7.03.23
